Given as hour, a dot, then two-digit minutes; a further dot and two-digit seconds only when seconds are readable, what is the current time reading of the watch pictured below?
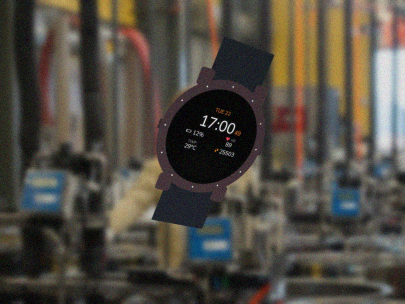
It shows 17.00
